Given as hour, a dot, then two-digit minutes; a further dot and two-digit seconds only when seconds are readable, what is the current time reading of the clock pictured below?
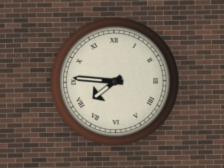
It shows 7.46
